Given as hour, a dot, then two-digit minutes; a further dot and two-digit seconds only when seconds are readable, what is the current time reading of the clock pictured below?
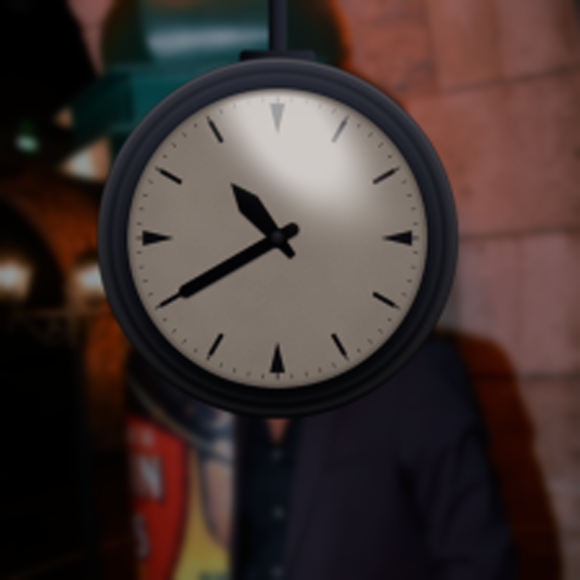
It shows 10.40
